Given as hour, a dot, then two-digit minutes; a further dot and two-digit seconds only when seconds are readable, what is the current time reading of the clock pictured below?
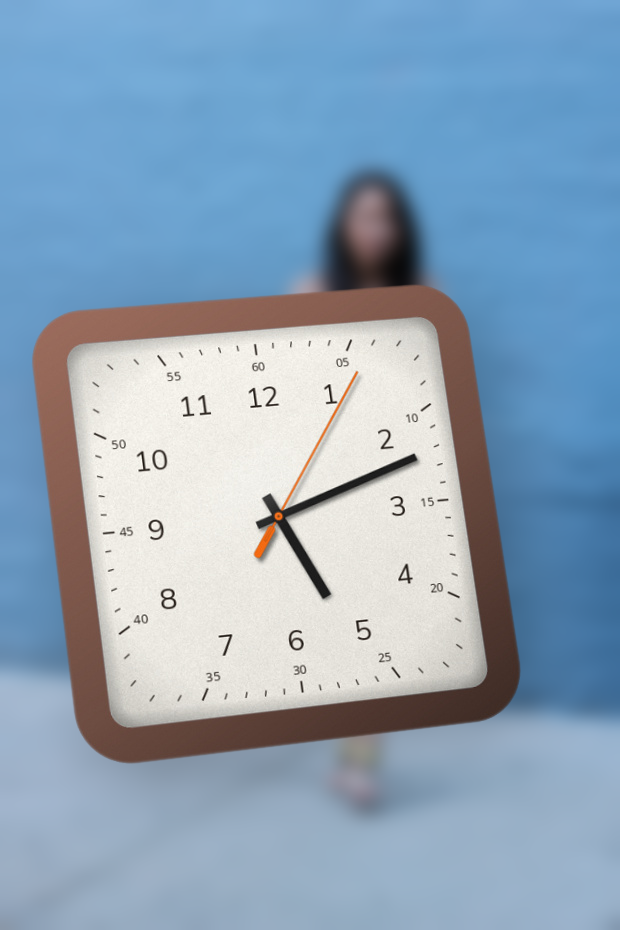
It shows 5.12.06
